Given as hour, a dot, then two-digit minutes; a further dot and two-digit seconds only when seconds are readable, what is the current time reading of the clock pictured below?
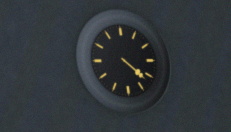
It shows 4.22
